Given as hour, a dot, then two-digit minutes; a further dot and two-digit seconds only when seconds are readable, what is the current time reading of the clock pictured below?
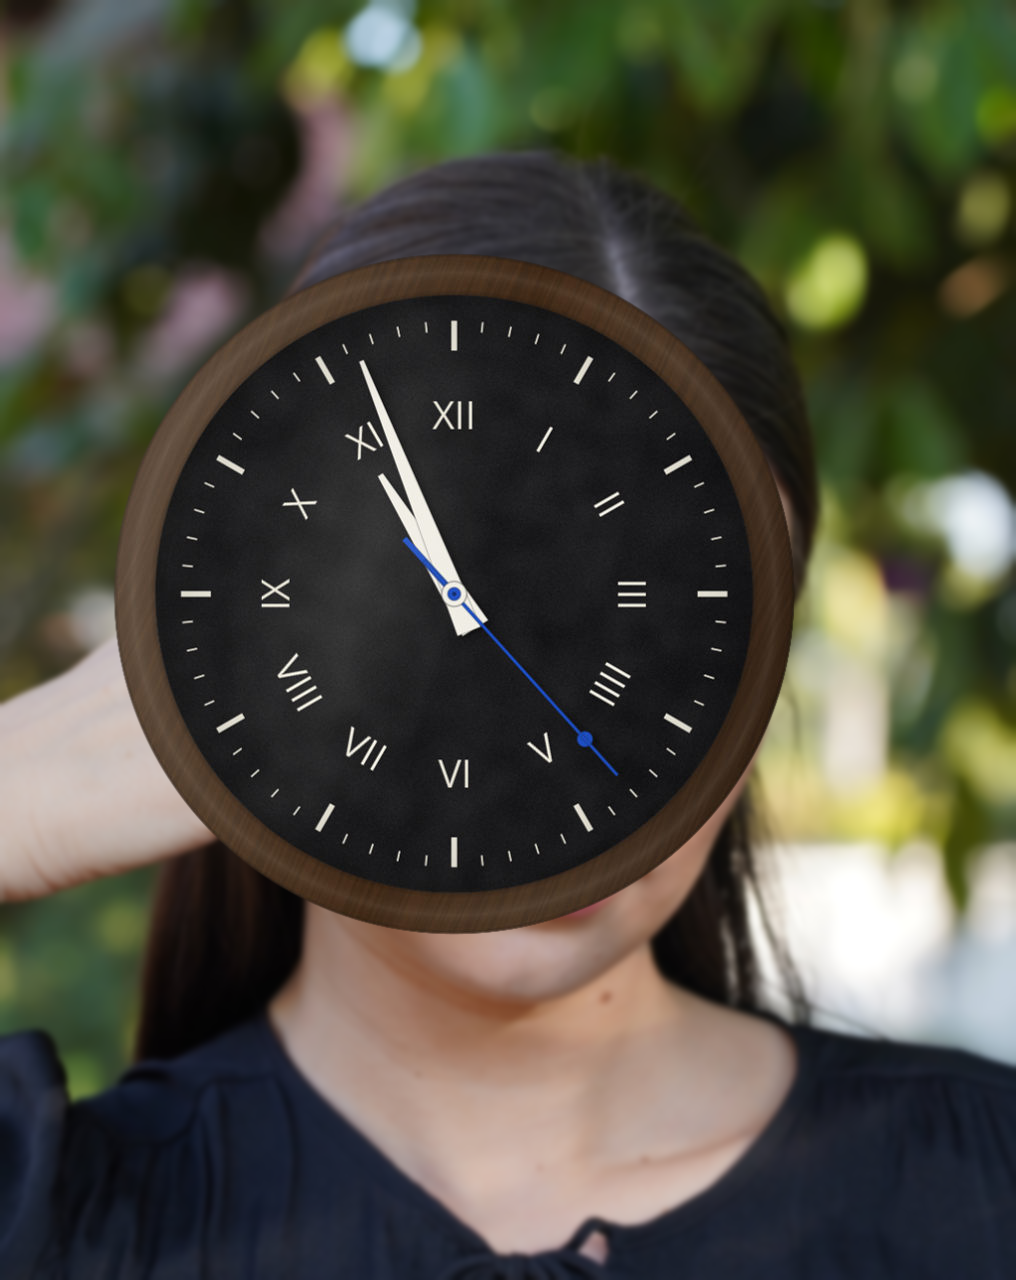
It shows 10.56.23
